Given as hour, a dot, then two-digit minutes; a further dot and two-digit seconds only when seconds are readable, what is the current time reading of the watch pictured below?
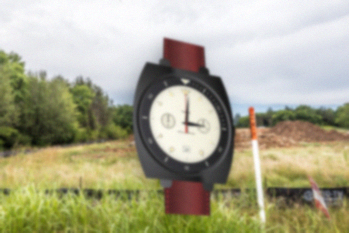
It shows 3.01
